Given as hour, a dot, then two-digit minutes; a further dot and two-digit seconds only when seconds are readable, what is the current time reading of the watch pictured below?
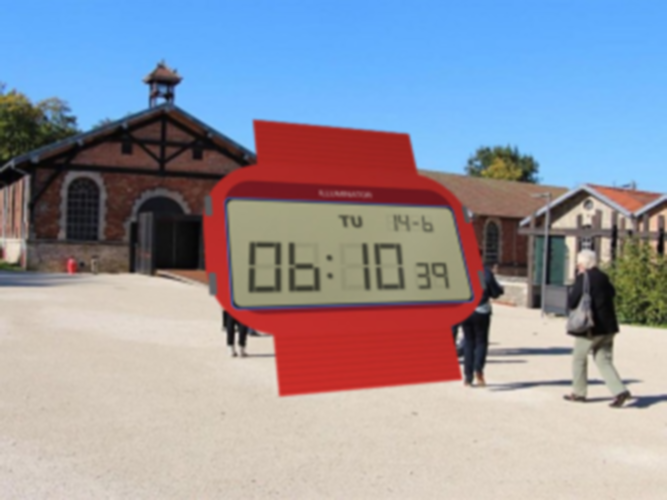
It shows 6.10.39
